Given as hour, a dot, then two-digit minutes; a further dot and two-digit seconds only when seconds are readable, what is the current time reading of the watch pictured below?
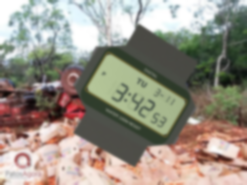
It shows 3.42
